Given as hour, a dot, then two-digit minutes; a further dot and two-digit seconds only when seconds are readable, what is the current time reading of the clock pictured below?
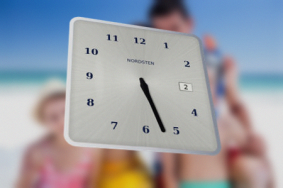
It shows 5.27
